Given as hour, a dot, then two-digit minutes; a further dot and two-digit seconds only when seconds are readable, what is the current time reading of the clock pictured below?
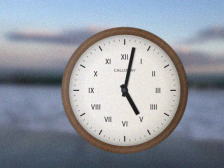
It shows 5.02
